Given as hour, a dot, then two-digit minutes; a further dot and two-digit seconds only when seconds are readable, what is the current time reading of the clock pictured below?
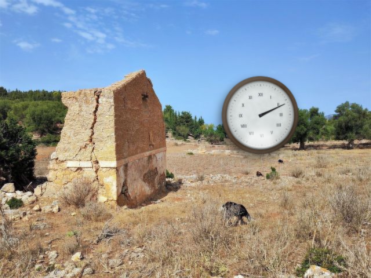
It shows 2.11
